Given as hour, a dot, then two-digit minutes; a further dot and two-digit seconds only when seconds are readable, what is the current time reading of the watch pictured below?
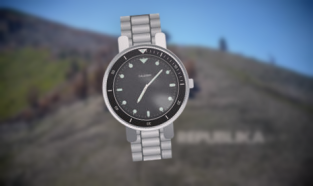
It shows 7.08
